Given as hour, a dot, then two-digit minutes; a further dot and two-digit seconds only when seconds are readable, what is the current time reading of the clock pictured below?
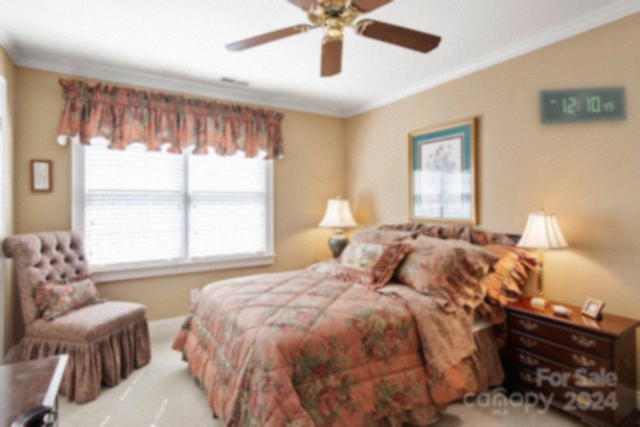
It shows 12.10
